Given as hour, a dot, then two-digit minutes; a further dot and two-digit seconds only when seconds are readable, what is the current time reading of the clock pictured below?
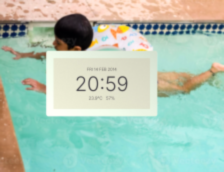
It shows 20.59
